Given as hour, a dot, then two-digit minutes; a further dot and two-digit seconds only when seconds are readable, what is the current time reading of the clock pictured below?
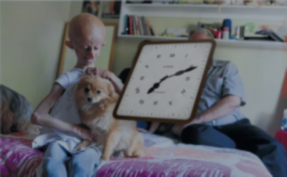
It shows 7.11
